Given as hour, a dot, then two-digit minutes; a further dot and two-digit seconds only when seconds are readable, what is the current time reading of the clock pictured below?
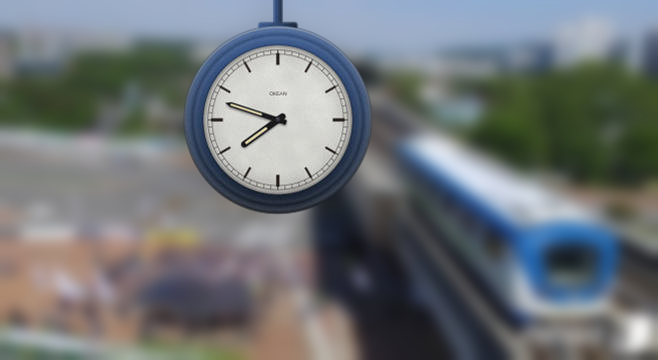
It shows 7.48
